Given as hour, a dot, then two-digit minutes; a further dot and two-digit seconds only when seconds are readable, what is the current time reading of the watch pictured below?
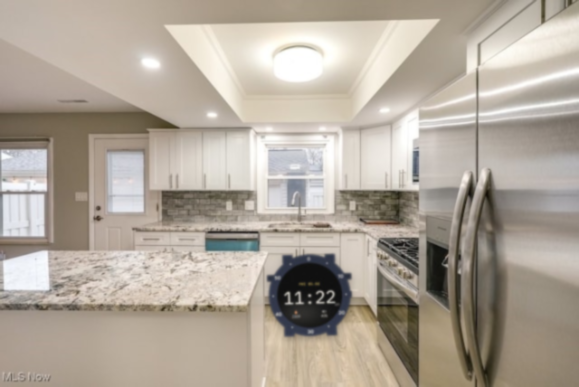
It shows 11.22
